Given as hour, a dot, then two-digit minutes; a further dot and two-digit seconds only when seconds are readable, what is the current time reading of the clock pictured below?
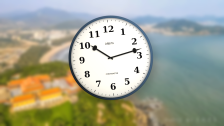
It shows 10.13
